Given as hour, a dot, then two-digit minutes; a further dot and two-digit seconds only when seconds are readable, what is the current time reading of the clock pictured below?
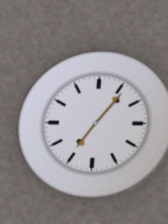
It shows 7.06
